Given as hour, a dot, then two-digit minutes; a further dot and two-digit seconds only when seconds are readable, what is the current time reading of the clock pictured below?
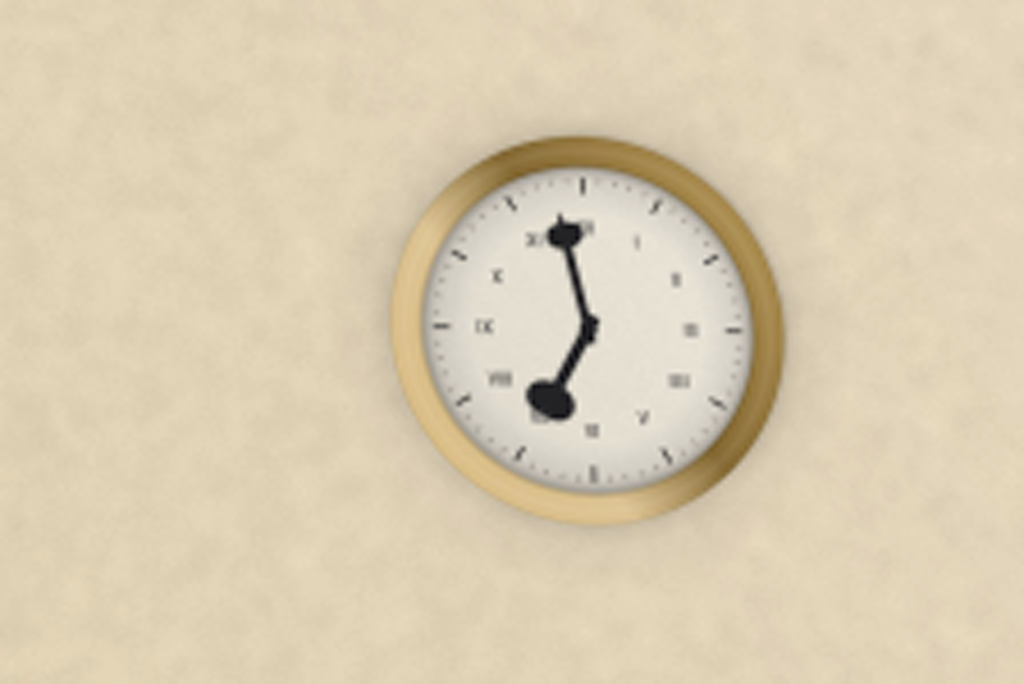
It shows 6.58
